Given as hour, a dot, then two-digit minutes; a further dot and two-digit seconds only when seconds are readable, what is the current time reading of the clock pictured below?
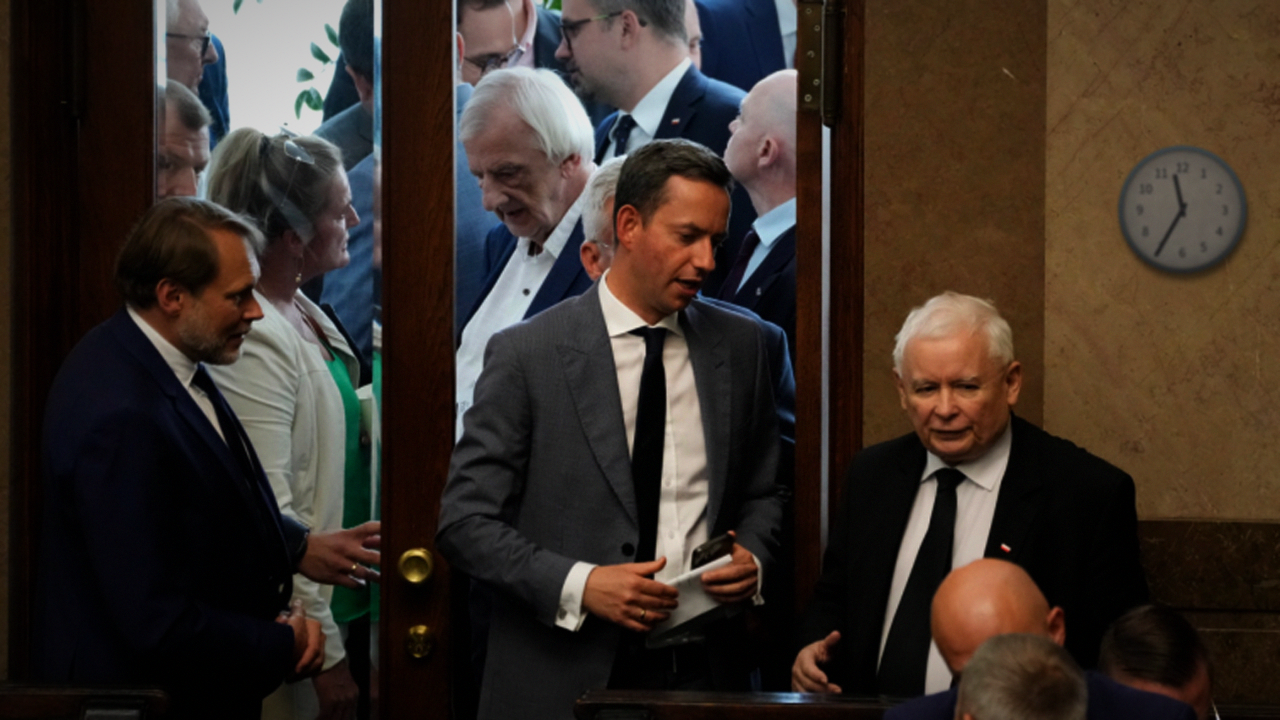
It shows 11.35
